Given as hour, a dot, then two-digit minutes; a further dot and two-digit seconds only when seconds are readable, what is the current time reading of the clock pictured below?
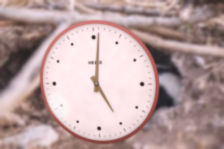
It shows 5.01
